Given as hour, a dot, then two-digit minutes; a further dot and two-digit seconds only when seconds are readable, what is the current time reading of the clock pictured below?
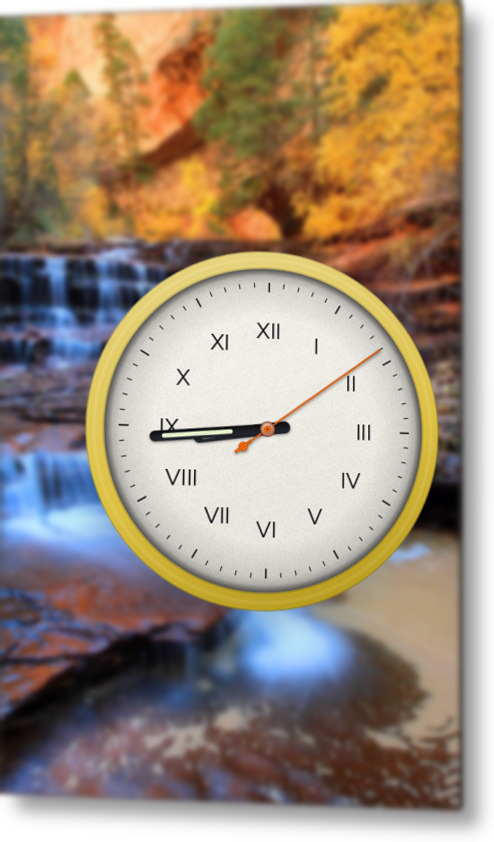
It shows 8.44.09
